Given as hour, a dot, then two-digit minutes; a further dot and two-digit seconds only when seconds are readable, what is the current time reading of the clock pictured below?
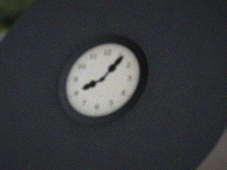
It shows 8.06
